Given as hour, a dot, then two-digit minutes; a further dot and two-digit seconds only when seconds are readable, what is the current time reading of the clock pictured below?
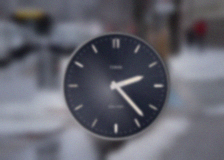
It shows 2.23
